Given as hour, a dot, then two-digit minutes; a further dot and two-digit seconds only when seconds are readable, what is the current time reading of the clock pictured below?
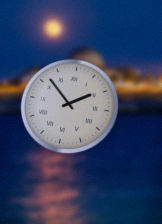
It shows 1.52
